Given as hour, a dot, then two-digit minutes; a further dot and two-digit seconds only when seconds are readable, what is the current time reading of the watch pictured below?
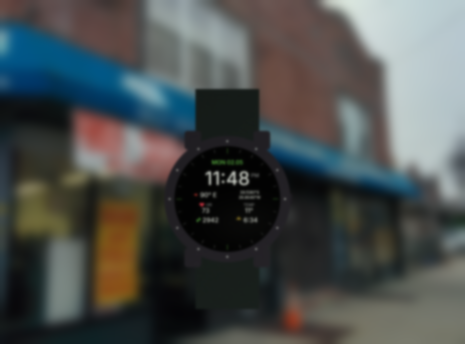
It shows 11.48
